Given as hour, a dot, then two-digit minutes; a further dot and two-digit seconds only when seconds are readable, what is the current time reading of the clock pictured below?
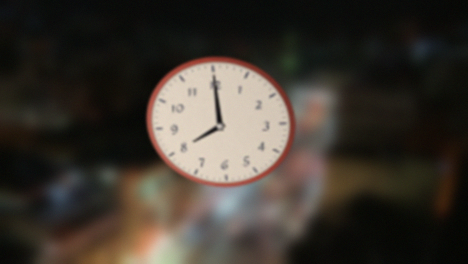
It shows 8.00
